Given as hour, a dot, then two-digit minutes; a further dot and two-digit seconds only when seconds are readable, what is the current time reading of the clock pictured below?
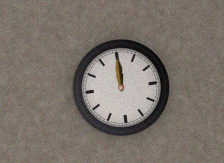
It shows 12.00
